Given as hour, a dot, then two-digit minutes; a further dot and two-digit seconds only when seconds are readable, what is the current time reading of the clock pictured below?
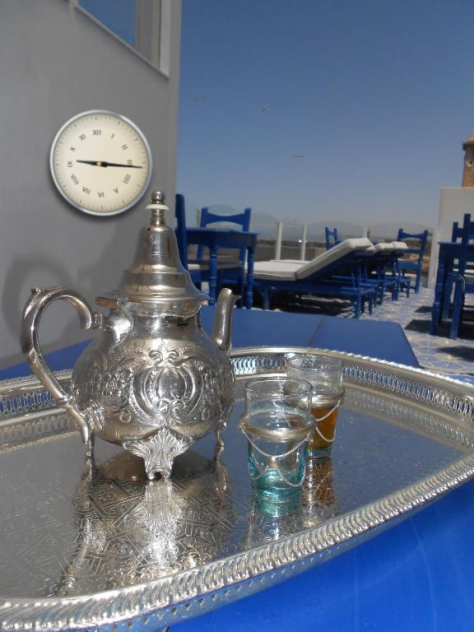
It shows 9.16
